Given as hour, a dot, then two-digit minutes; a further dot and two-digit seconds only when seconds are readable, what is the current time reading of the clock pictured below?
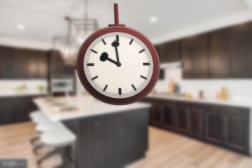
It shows 9.59
